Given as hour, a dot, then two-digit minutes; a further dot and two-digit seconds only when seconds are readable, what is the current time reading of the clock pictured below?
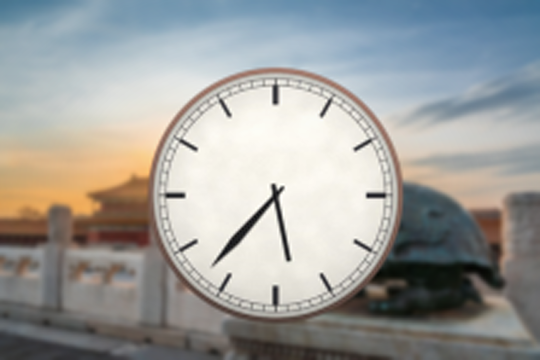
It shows 5.37
